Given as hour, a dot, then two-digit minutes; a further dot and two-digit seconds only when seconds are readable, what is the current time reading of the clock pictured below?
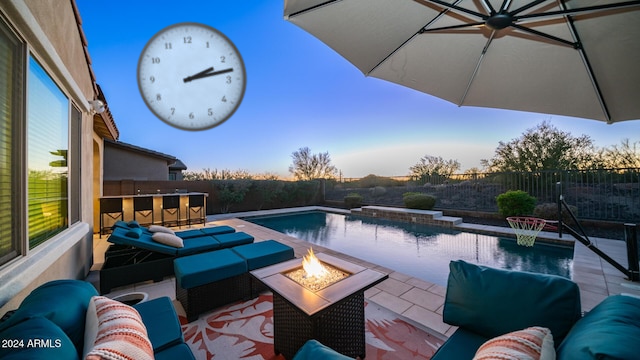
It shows 2.13
